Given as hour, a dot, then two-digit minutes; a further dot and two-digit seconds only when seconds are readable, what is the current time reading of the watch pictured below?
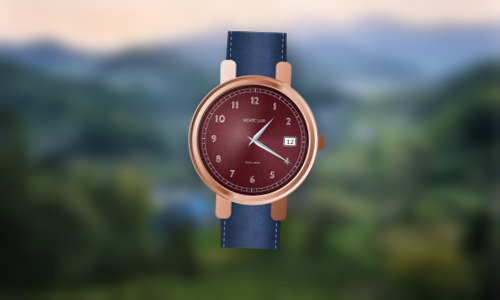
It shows 1.20
